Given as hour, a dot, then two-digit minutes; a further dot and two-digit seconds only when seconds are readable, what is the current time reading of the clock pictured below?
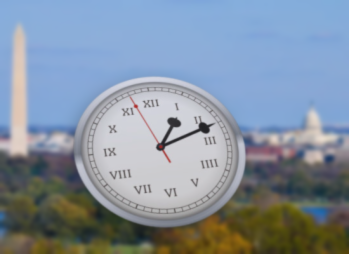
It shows 1.11.57
